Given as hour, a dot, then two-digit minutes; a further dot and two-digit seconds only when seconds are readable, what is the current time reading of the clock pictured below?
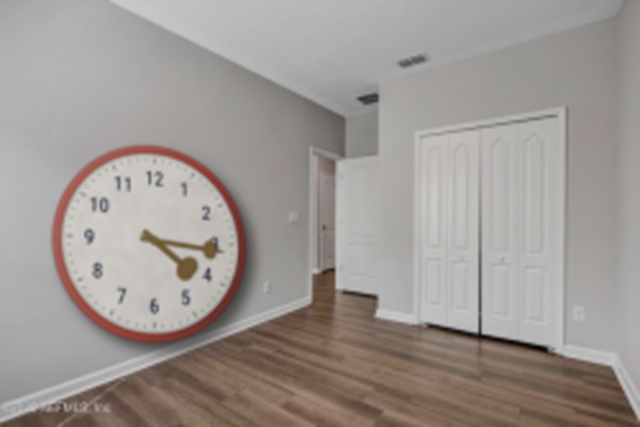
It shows 4.16
